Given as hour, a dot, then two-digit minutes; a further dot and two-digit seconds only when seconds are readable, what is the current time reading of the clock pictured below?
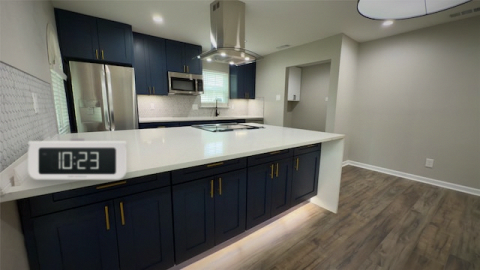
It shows 10.23
